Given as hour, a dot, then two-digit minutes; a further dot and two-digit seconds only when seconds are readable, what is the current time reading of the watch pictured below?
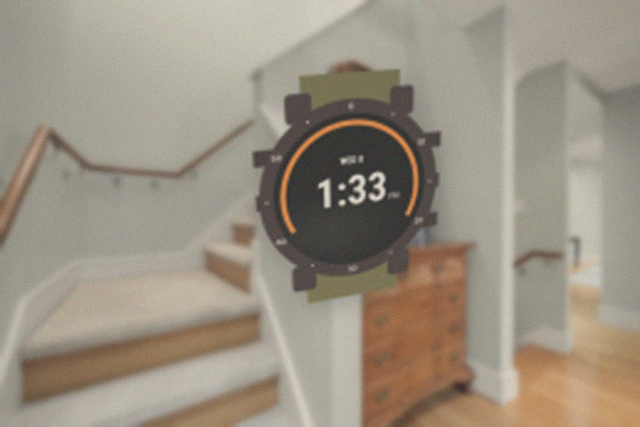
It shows 1.33
